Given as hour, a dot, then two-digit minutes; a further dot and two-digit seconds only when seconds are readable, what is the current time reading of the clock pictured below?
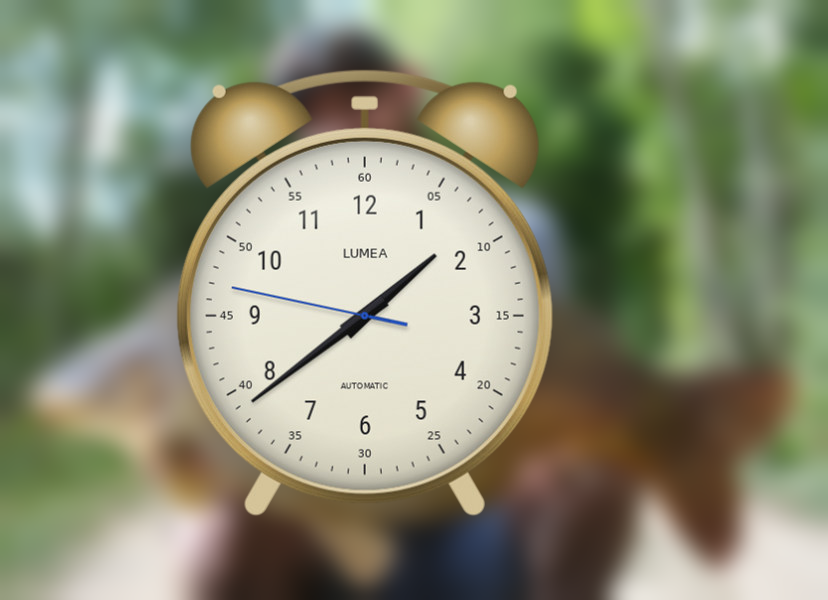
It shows 1.38.47
